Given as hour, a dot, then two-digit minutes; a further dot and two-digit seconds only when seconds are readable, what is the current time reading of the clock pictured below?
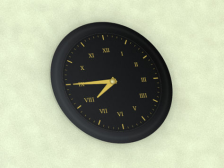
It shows 7.45
